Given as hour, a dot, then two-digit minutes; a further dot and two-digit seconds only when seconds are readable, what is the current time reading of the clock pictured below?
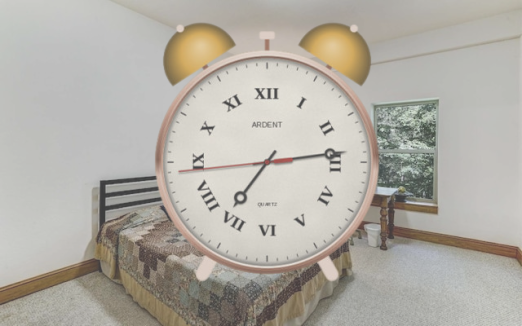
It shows 7.13.44
